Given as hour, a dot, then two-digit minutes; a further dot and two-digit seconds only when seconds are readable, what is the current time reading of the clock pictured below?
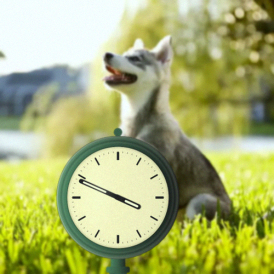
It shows 3.49
